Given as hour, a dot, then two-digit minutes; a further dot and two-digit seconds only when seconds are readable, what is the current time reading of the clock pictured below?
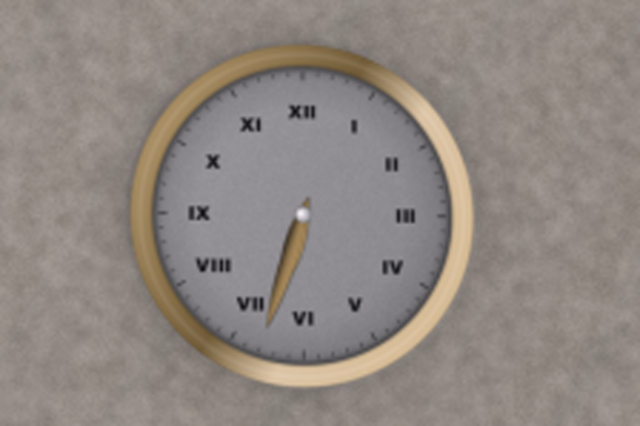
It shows 6.33
